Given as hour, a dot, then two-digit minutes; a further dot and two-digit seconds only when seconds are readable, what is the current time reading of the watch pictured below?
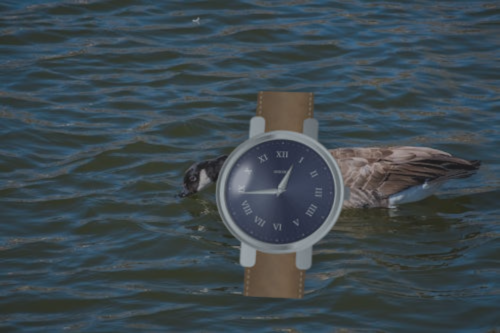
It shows 12.44
